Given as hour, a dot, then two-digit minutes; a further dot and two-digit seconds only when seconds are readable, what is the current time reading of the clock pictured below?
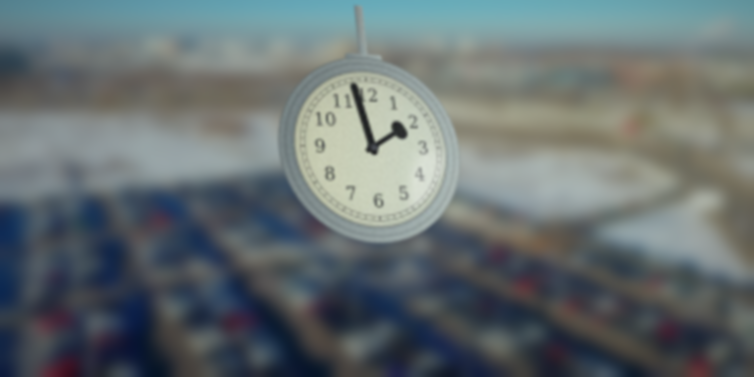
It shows 1.58
